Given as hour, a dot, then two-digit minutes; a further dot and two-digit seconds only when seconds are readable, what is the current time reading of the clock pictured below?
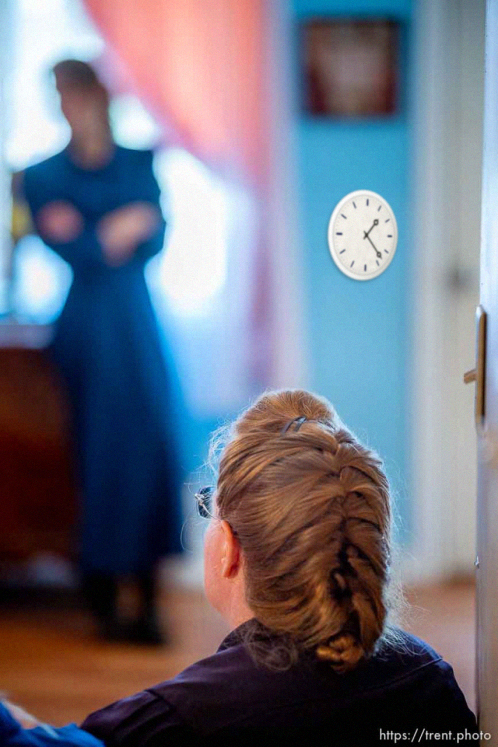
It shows 1.23
